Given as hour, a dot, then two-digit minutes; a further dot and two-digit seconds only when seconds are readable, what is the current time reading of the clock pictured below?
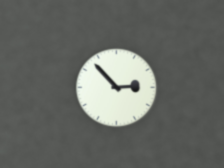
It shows 2.53
